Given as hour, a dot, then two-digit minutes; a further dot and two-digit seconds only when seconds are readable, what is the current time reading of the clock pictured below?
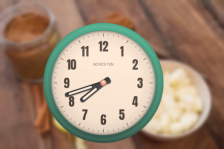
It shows 7.42
